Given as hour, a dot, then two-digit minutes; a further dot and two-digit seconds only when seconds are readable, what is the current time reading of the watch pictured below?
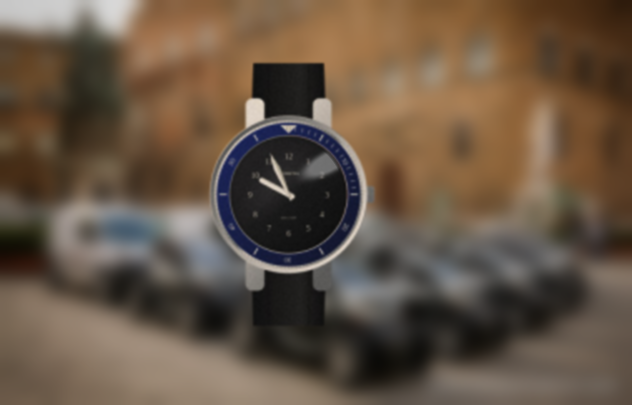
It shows 9.56
